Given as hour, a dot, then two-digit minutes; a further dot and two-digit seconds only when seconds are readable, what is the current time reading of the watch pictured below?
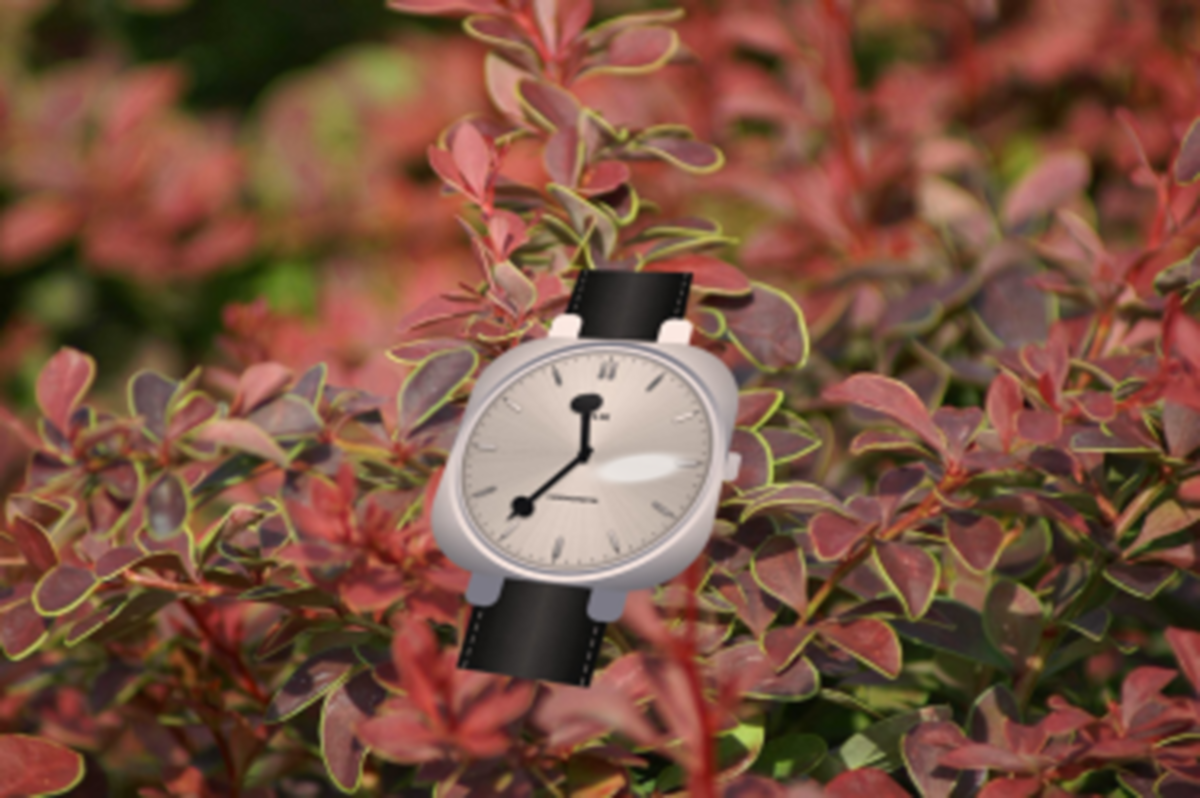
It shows 11.36
